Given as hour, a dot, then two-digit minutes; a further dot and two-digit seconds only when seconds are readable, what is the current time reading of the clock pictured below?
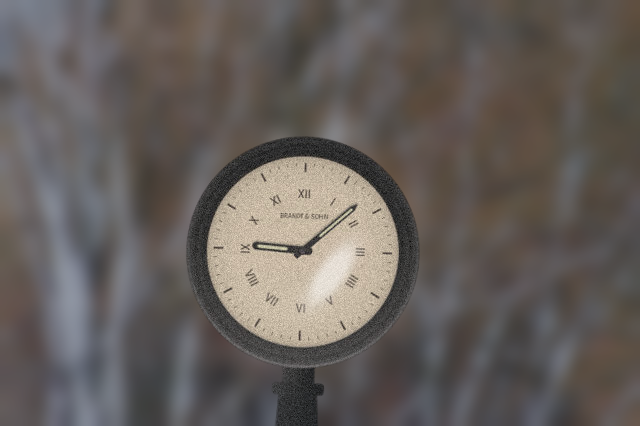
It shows 9.08
